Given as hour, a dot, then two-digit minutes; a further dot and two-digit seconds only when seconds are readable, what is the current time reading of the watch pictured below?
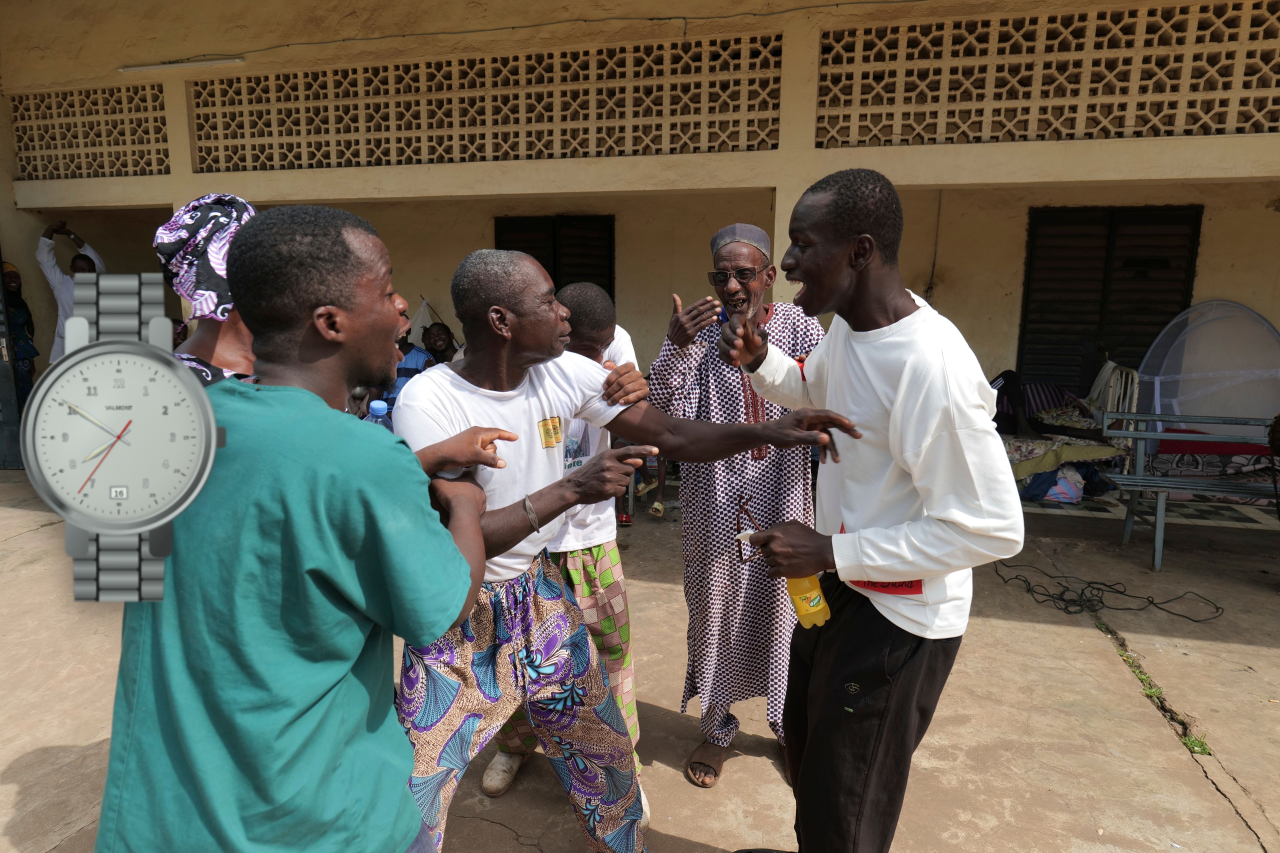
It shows 7.50.36
